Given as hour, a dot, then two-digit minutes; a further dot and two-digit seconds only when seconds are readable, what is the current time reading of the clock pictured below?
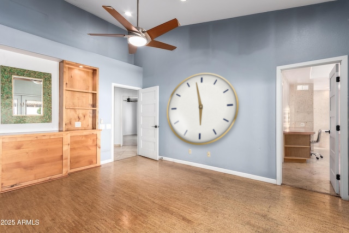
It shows 5.58
